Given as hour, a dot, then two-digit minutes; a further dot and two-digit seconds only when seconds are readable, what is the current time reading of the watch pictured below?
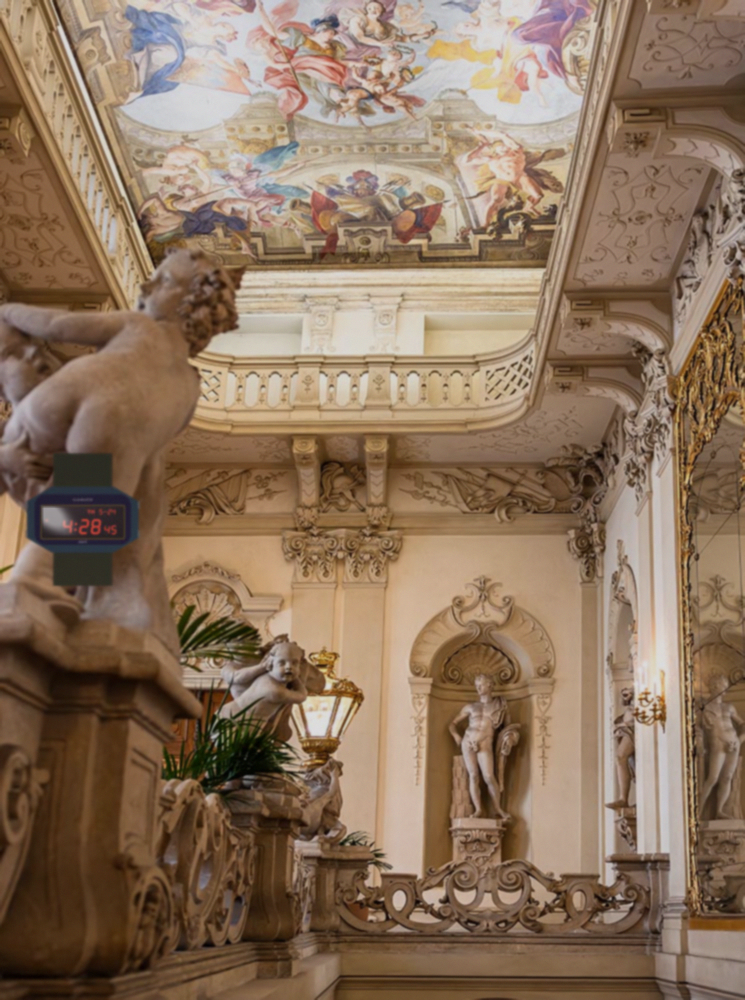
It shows 4.28
